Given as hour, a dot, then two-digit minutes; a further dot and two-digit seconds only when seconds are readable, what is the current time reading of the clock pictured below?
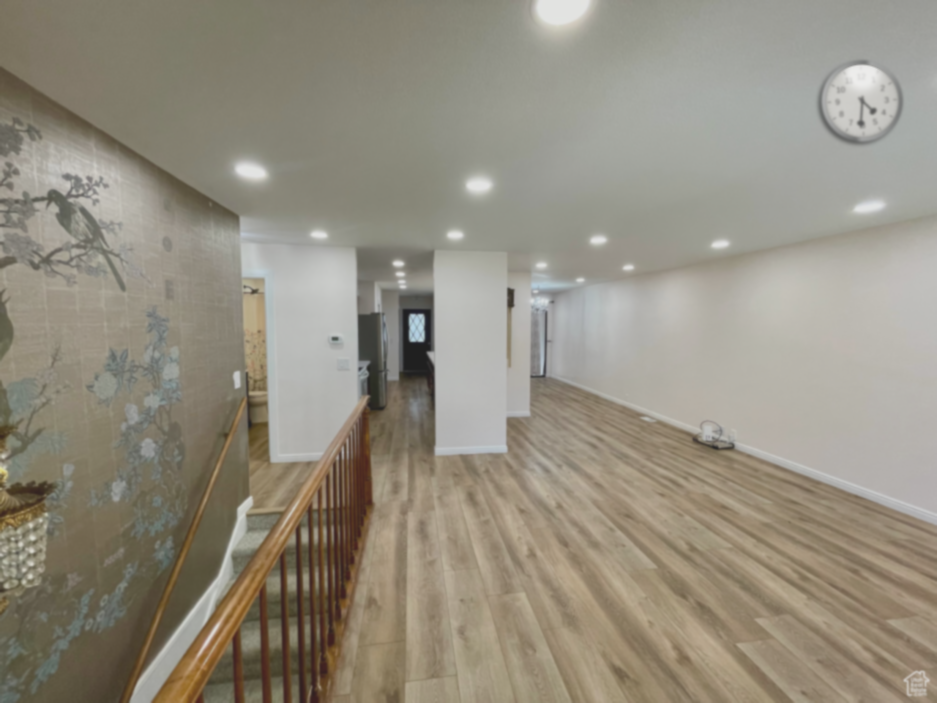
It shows 4.31
